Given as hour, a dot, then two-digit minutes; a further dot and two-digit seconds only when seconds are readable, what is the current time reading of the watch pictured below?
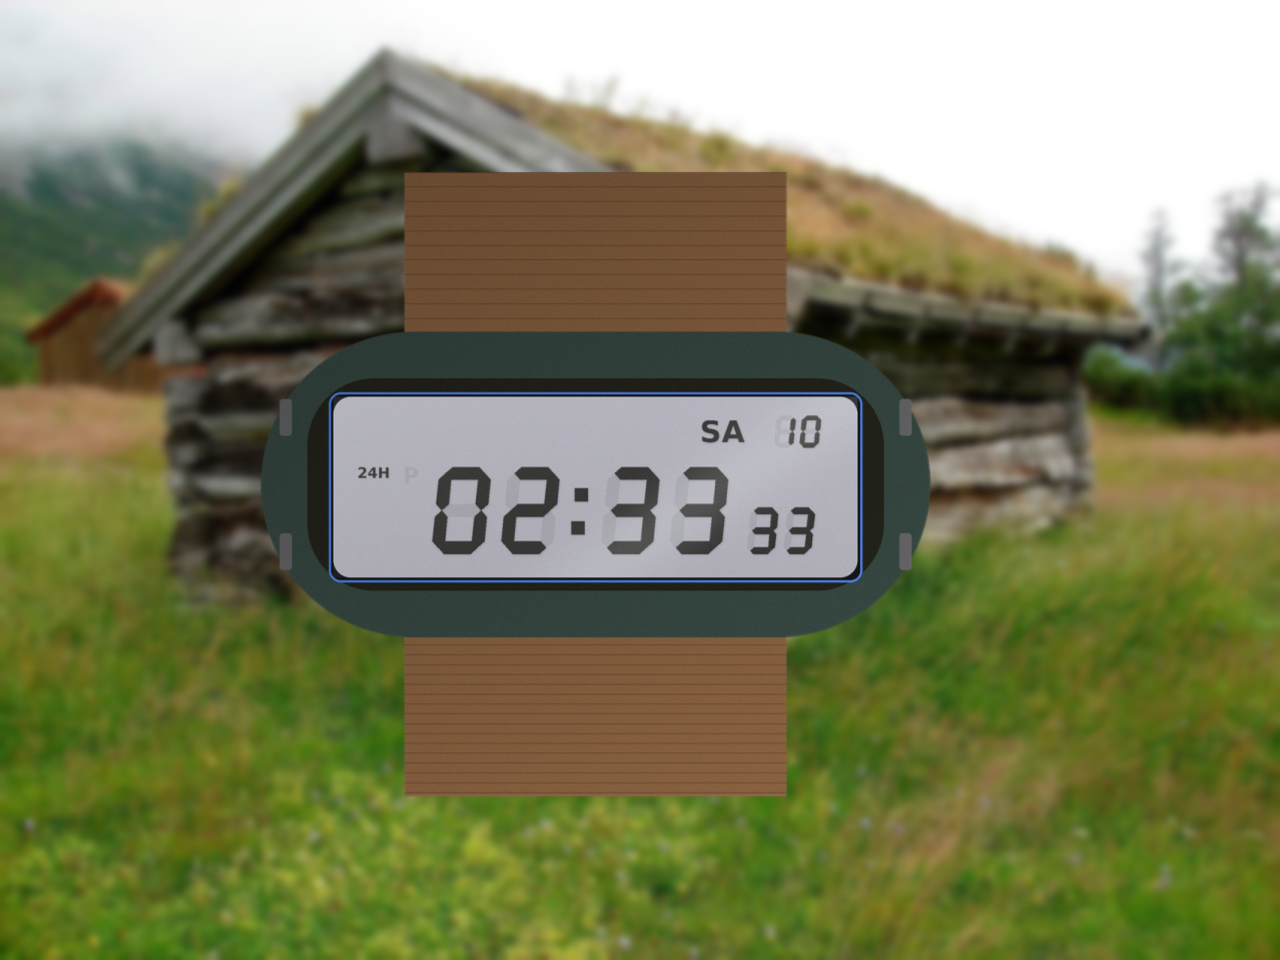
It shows 2.33.33
